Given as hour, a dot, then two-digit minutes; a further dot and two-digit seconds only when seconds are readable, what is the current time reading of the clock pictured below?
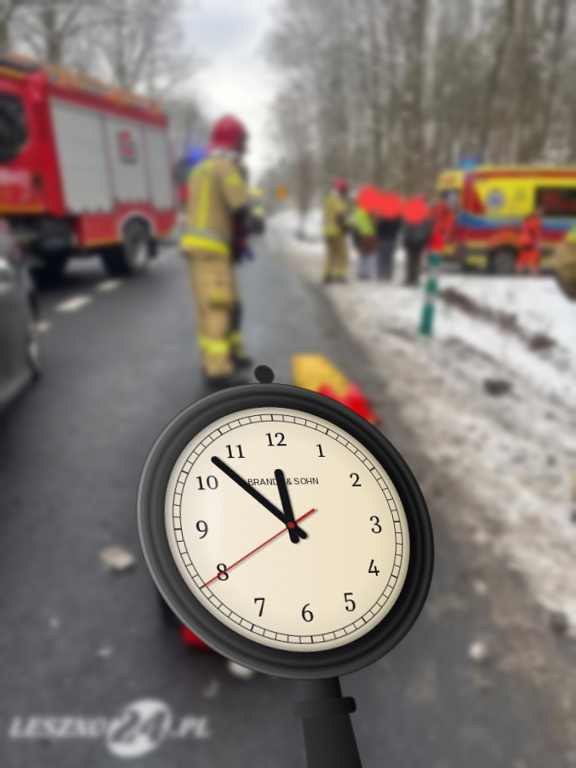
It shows 11.52.40
